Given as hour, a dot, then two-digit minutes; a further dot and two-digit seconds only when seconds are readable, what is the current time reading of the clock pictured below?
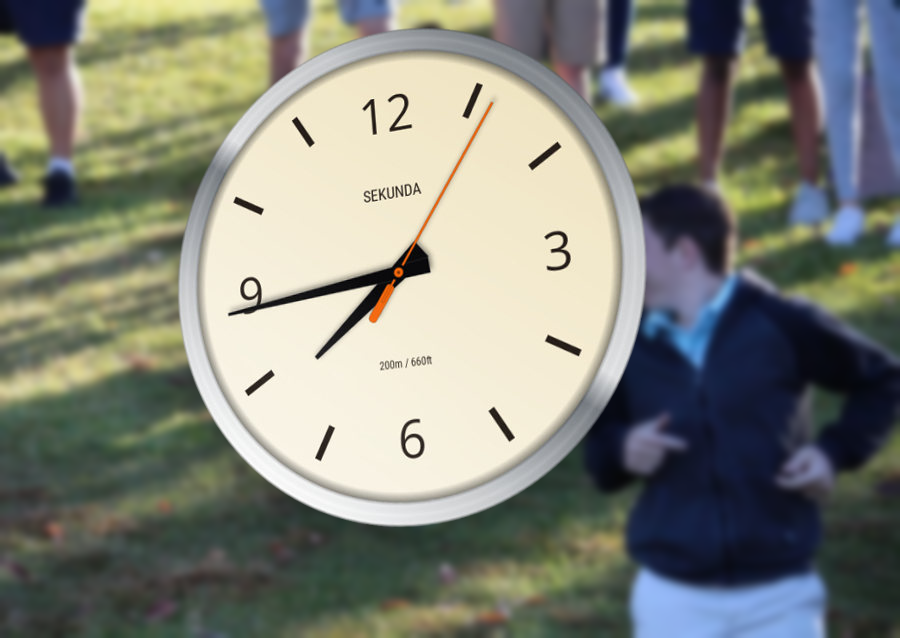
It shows 7.44.06
